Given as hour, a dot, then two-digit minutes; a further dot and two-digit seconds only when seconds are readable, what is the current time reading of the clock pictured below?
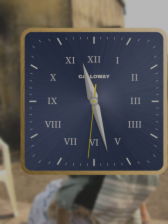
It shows 11.27.31
